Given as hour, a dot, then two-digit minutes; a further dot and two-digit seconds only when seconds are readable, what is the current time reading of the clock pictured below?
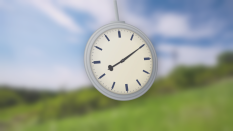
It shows 8.10
